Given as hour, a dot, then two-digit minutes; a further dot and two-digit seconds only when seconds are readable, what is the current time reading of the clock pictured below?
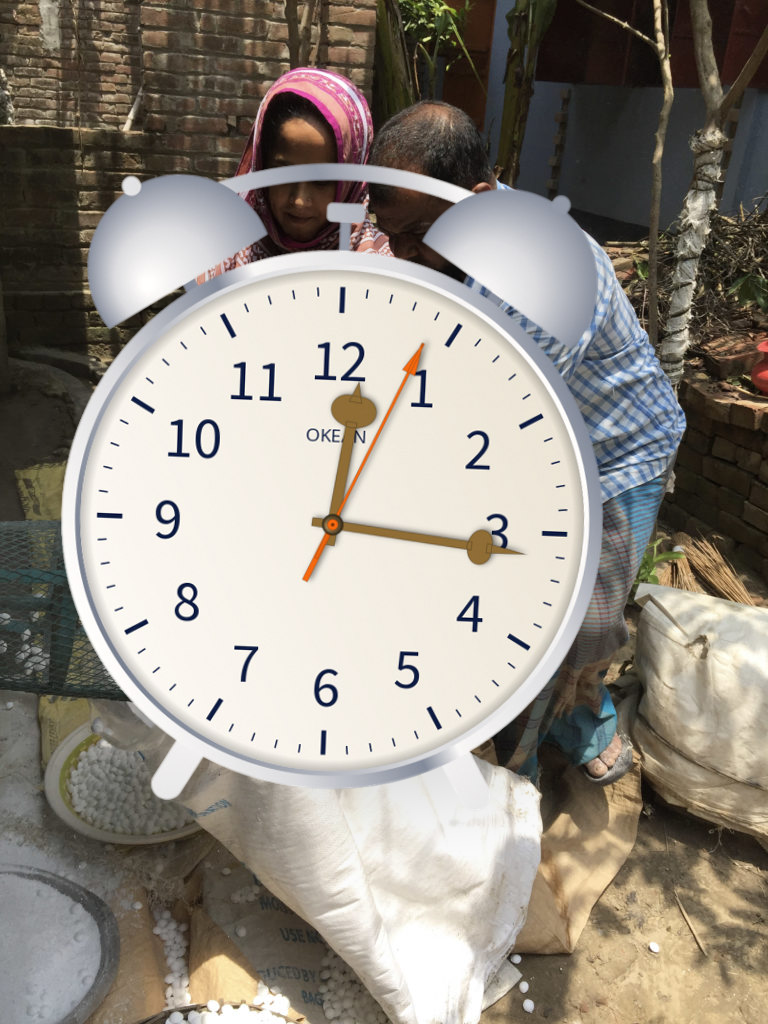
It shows 12.16.04
